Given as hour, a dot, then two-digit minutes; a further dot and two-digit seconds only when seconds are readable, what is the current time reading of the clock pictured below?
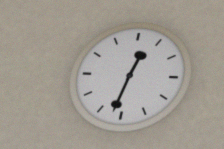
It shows 12.32
